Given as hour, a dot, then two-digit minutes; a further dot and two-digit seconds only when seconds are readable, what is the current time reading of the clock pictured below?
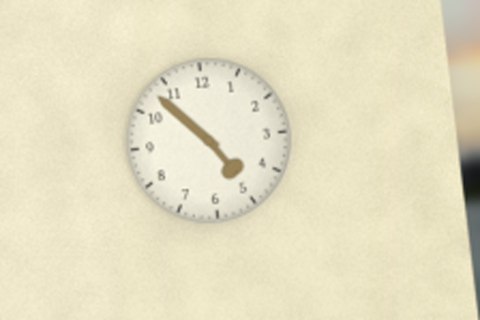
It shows 4.53
